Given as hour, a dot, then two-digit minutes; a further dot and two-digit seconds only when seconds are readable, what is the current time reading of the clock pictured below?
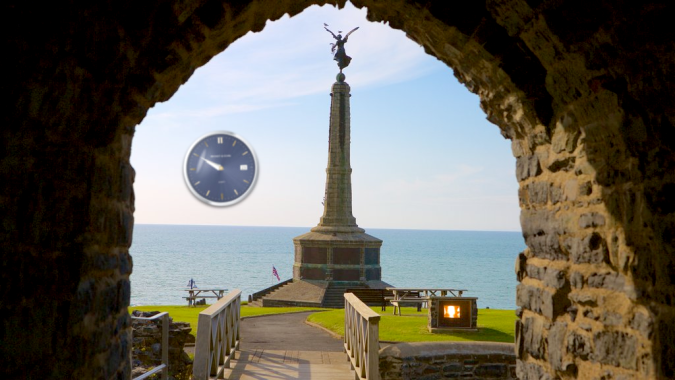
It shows 9.50
